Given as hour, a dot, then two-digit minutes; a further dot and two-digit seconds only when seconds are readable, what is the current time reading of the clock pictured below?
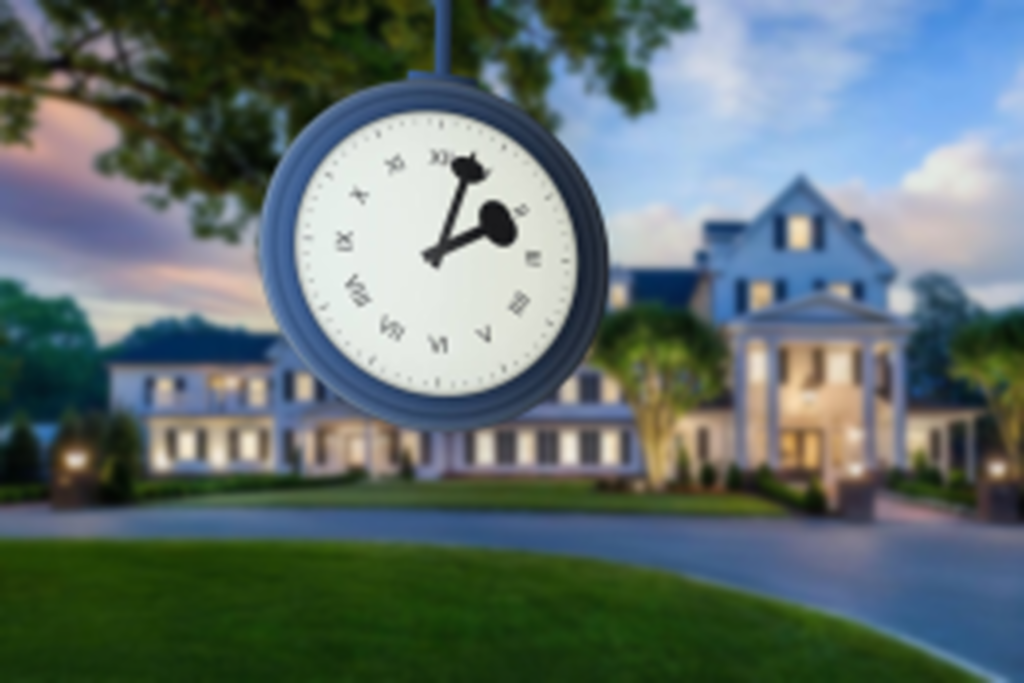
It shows 2.03
